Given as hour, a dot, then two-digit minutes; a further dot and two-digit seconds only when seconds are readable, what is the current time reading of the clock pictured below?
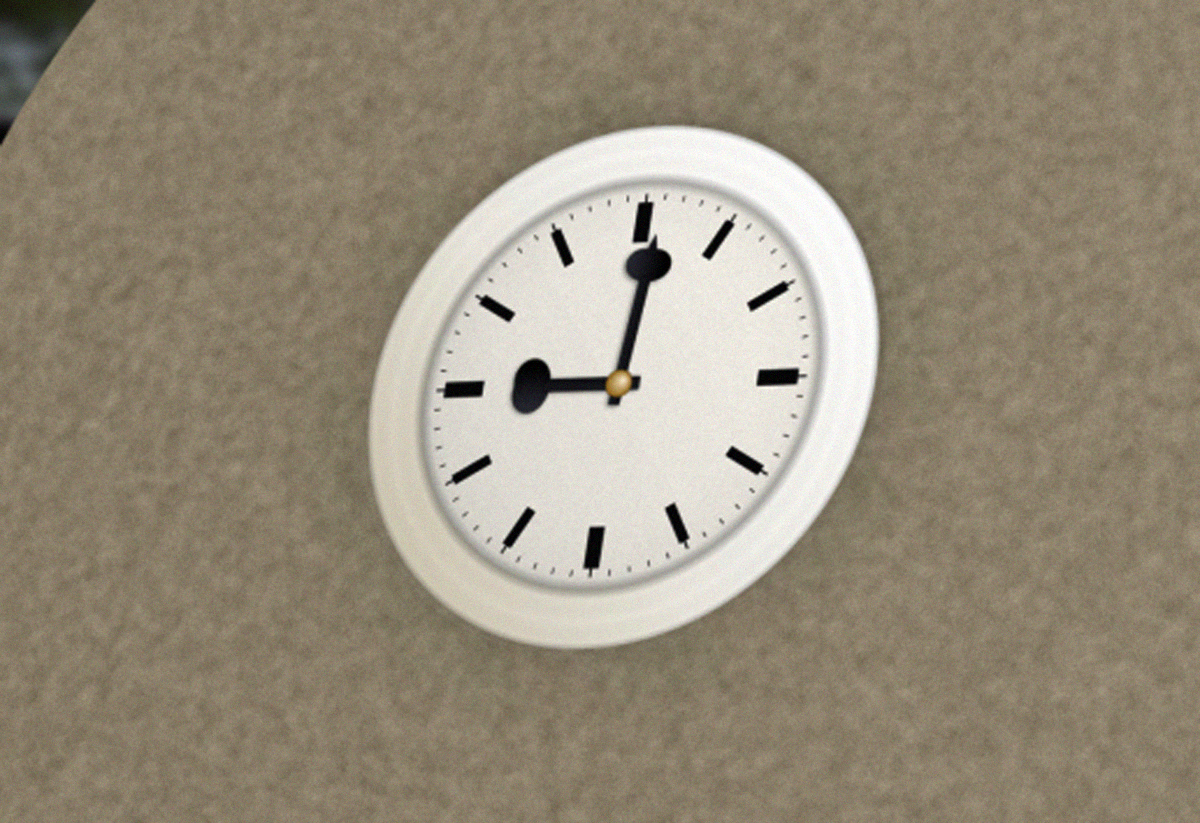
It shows 9.01
